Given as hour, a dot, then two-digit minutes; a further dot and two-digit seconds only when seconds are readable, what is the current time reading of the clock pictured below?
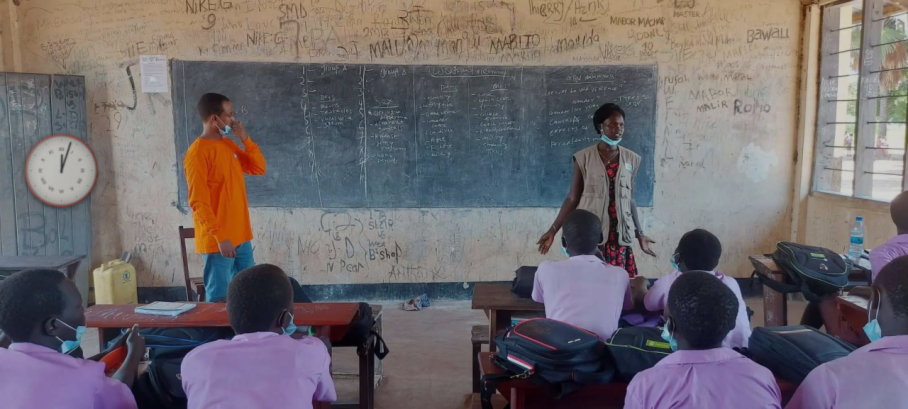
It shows 12.03
